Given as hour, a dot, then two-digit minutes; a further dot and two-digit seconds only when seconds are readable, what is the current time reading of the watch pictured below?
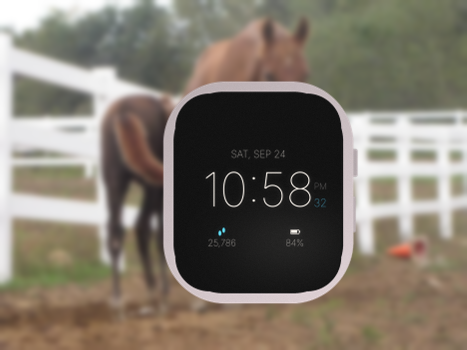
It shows 10.58.32
